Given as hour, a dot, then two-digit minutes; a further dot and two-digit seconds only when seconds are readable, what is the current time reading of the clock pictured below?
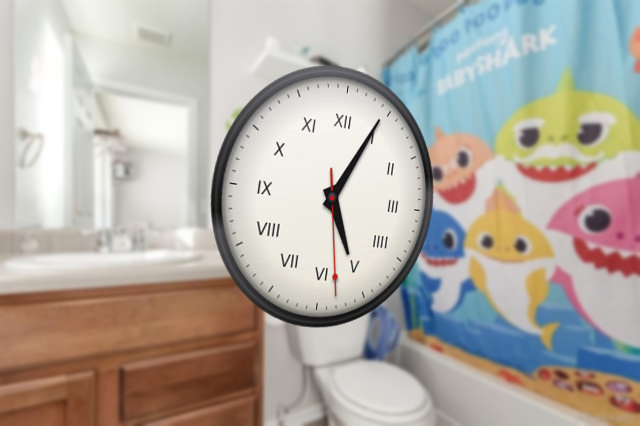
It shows 5.04.28
